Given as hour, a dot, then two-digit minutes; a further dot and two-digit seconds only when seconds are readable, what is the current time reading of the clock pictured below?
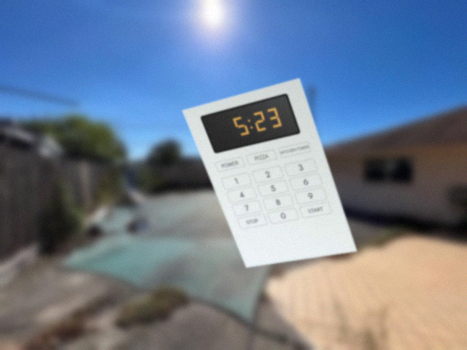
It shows 5.23
